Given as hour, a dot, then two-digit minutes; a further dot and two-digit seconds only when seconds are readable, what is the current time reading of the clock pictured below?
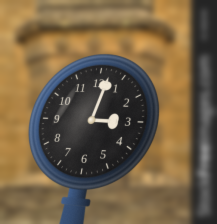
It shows 3.02
